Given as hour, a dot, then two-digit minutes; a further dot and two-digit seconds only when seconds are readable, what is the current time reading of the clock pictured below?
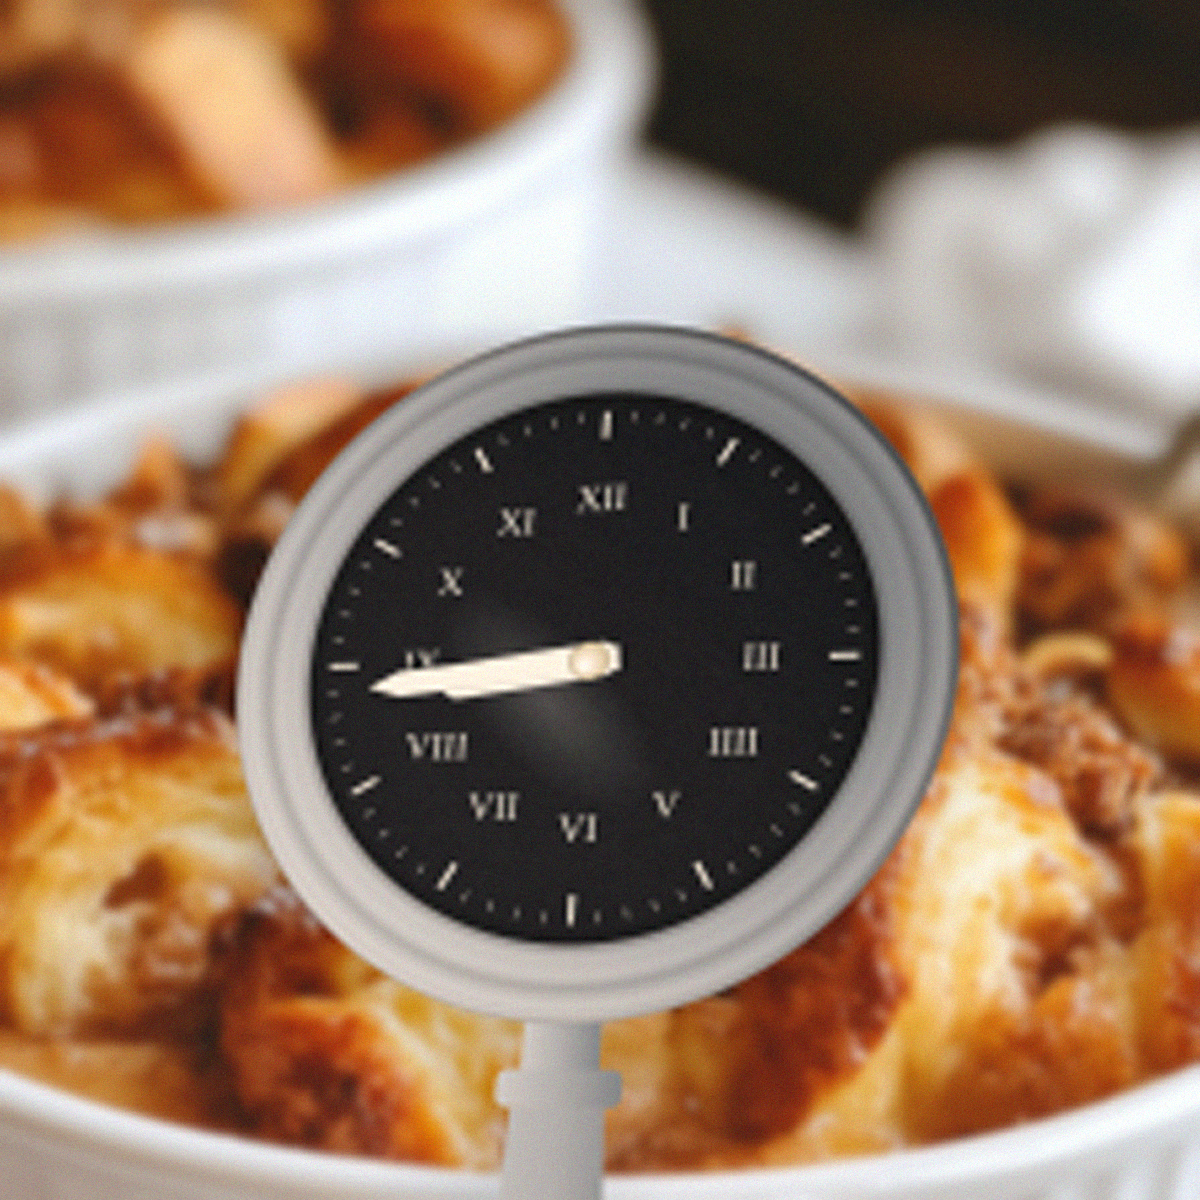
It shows 8.44
